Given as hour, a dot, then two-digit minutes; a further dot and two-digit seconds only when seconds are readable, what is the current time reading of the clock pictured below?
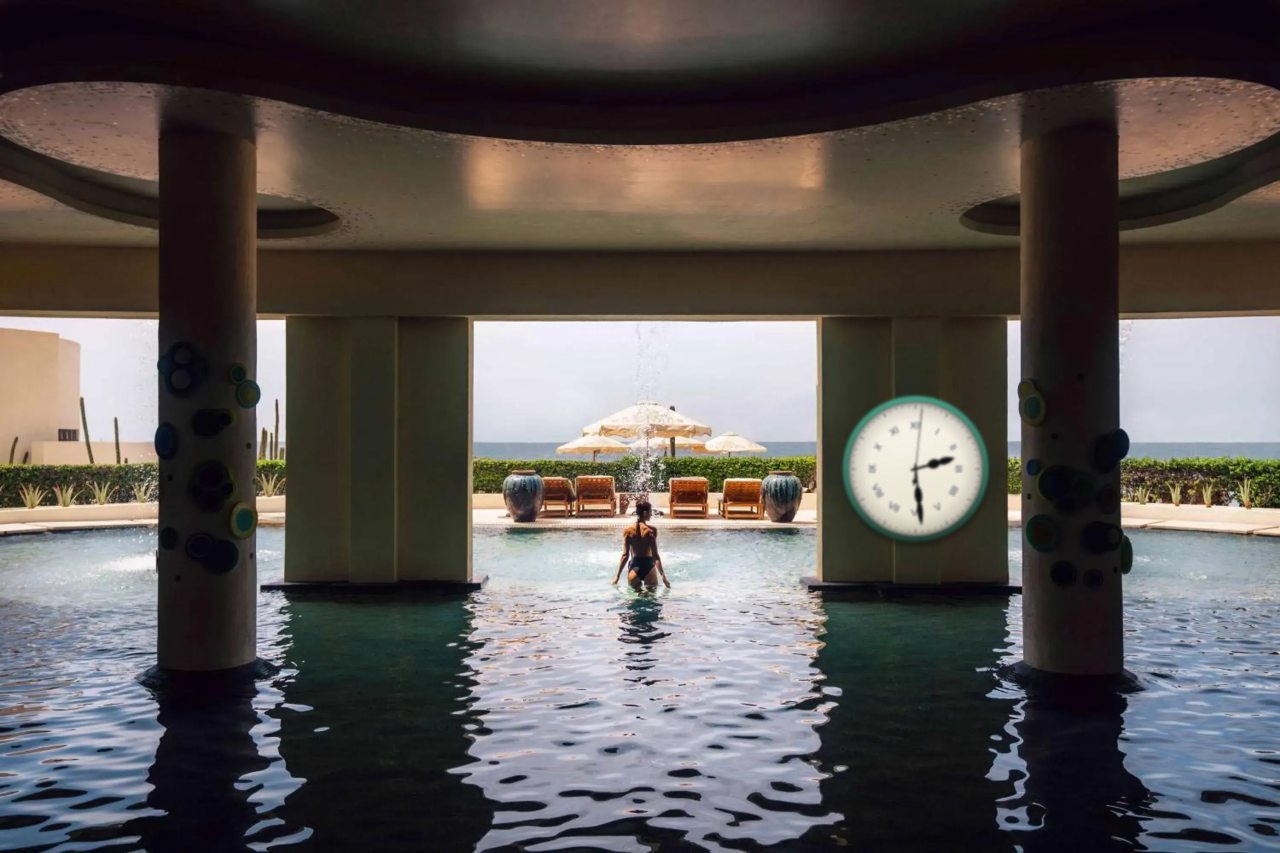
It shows 2.29.01
